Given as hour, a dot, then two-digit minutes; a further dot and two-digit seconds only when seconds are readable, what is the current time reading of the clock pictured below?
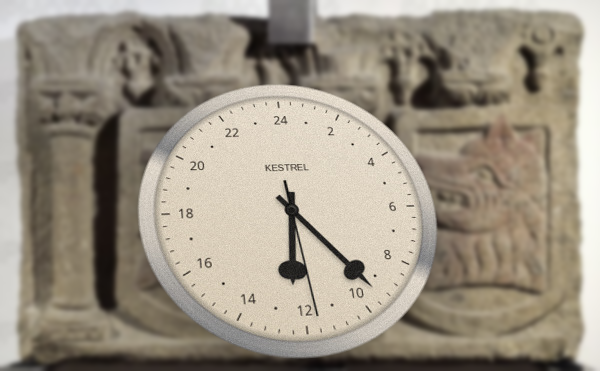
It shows 12.23.29
